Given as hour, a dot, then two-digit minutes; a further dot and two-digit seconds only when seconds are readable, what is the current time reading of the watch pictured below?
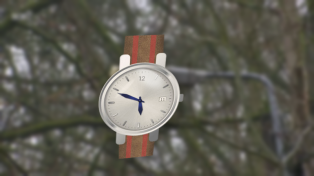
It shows 5.49
